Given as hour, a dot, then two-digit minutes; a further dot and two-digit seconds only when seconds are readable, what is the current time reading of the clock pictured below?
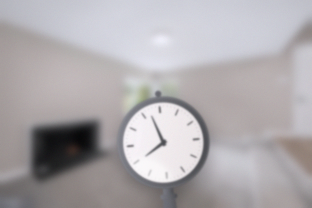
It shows 7.57
